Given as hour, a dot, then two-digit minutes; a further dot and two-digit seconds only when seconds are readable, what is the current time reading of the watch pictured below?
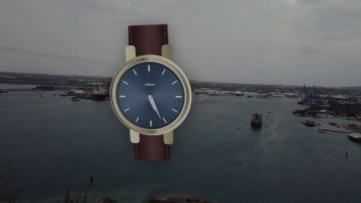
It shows 5.26
